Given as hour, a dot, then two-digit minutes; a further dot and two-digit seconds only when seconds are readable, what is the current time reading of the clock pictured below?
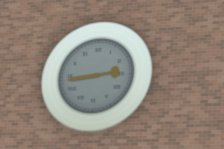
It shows 2.44
